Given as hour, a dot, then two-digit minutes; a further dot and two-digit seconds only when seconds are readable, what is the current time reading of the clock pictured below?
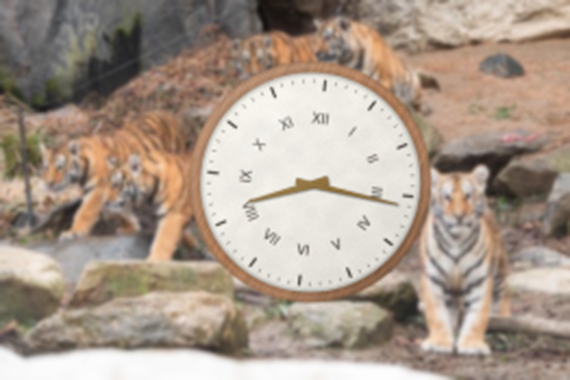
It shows 8.16
